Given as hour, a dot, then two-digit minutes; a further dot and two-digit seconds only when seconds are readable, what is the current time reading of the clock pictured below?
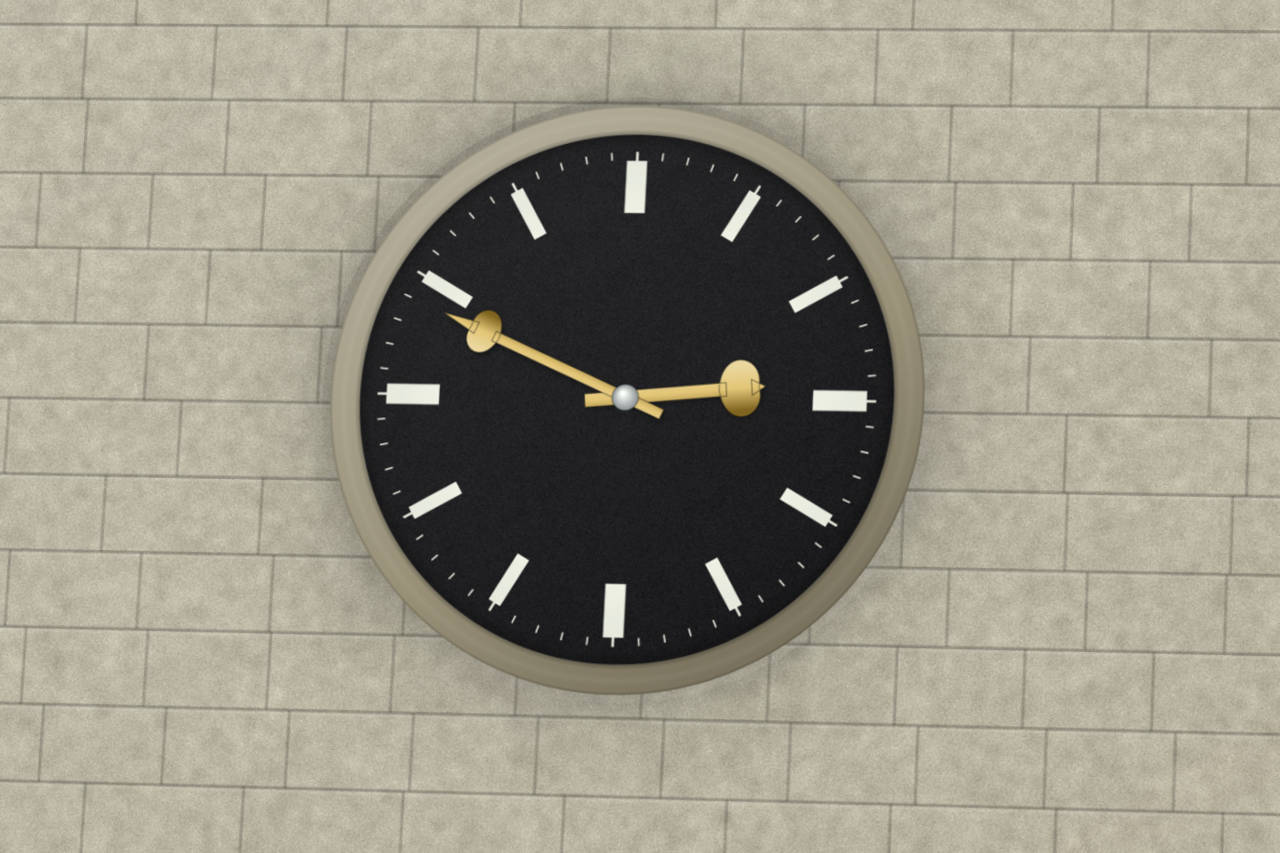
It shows 2.49
